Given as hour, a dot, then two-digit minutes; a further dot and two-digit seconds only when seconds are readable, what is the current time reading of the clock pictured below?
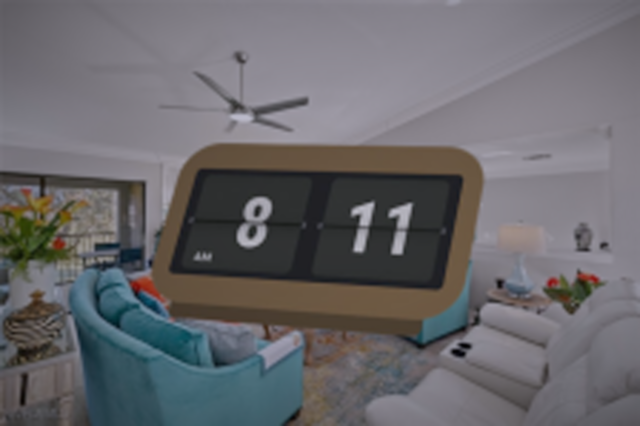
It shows 8.11
